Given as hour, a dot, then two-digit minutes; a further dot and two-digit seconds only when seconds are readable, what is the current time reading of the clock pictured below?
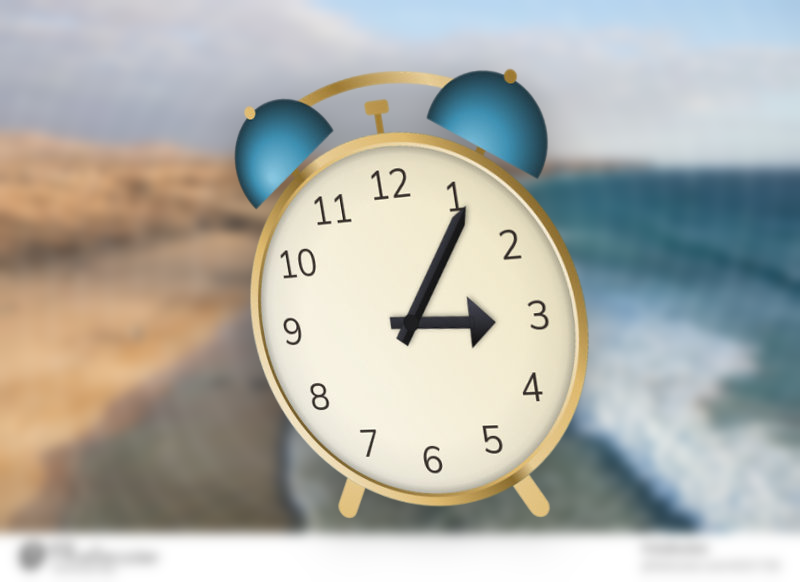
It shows 3.06
